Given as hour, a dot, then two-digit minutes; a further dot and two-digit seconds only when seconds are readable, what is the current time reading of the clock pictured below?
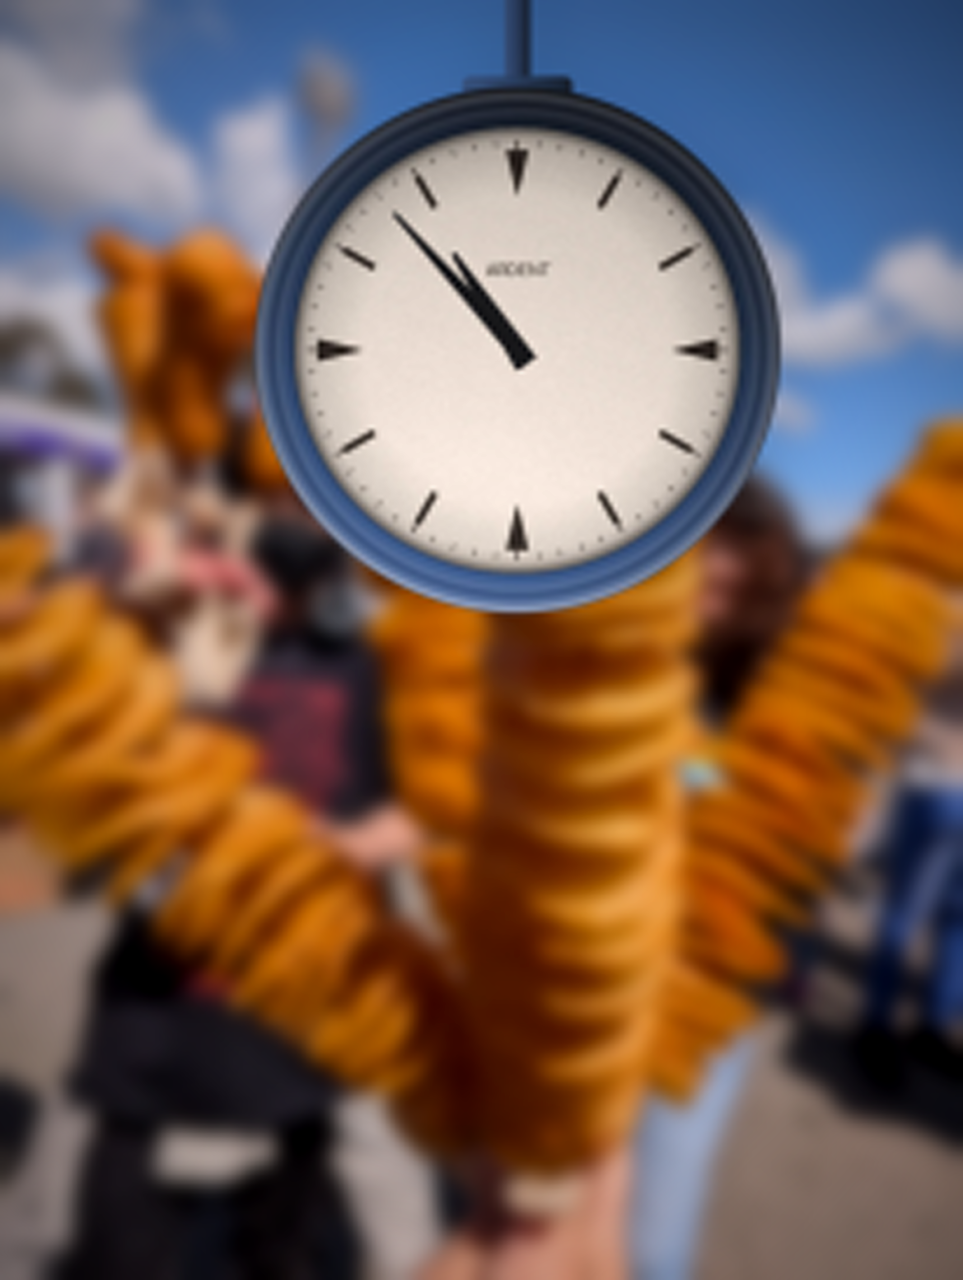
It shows 10.53
